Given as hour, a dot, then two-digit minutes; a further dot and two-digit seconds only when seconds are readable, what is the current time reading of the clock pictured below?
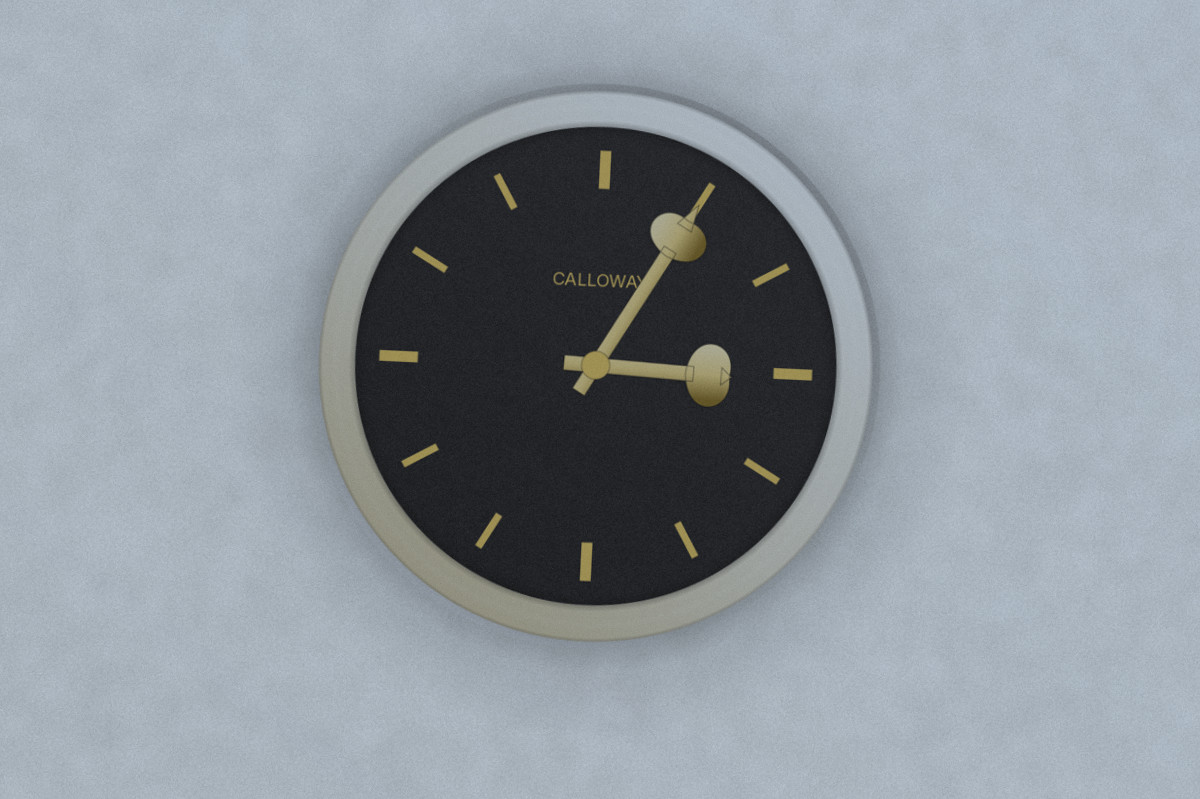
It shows 3.05
